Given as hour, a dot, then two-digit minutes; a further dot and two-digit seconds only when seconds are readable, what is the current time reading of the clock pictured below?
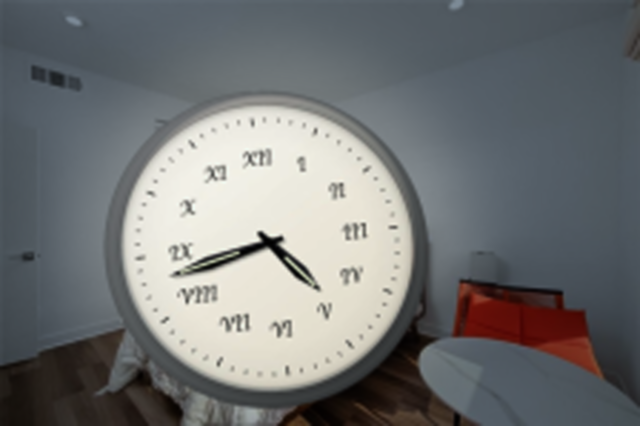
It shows 4.43
